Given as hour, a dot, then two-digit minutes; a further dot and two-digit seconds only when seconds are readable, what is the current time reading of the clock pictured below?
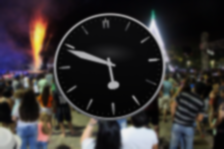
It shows 5.49
